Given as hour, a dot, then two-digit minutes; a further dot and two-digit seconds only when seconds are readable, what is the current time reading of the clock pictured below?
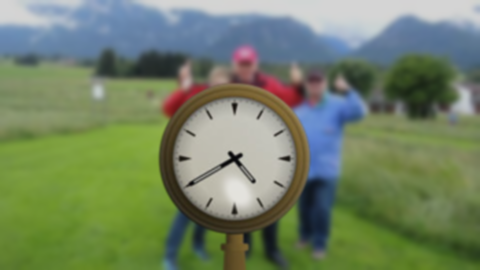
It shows 4.40
